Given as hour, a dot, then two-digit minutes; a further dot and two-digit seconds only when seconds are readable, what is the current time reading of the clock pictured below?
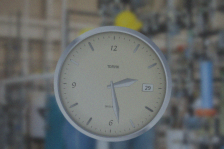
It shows 2.28
